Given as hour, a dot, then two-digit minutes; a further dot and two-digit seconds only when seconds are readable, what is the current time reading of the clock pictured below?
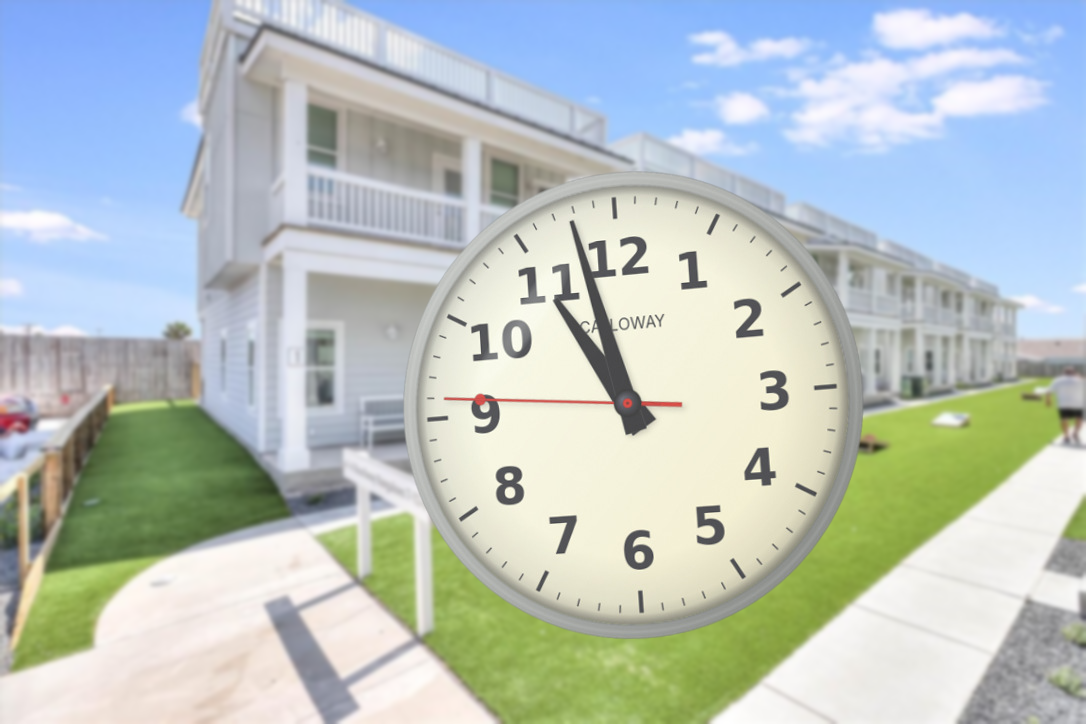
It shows 10.57.46
